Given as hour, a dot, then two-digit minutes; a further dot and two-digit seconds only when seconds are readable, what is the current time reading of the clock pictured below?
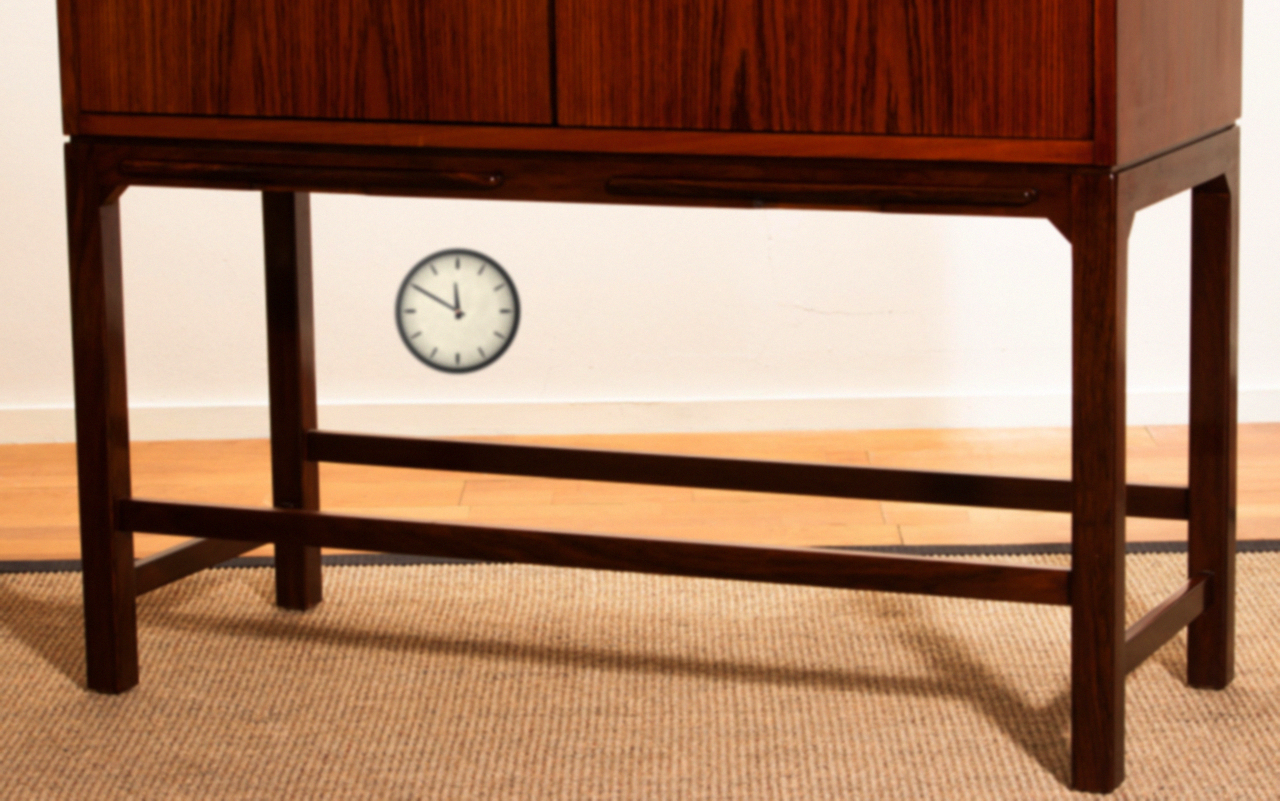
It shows 11.50
